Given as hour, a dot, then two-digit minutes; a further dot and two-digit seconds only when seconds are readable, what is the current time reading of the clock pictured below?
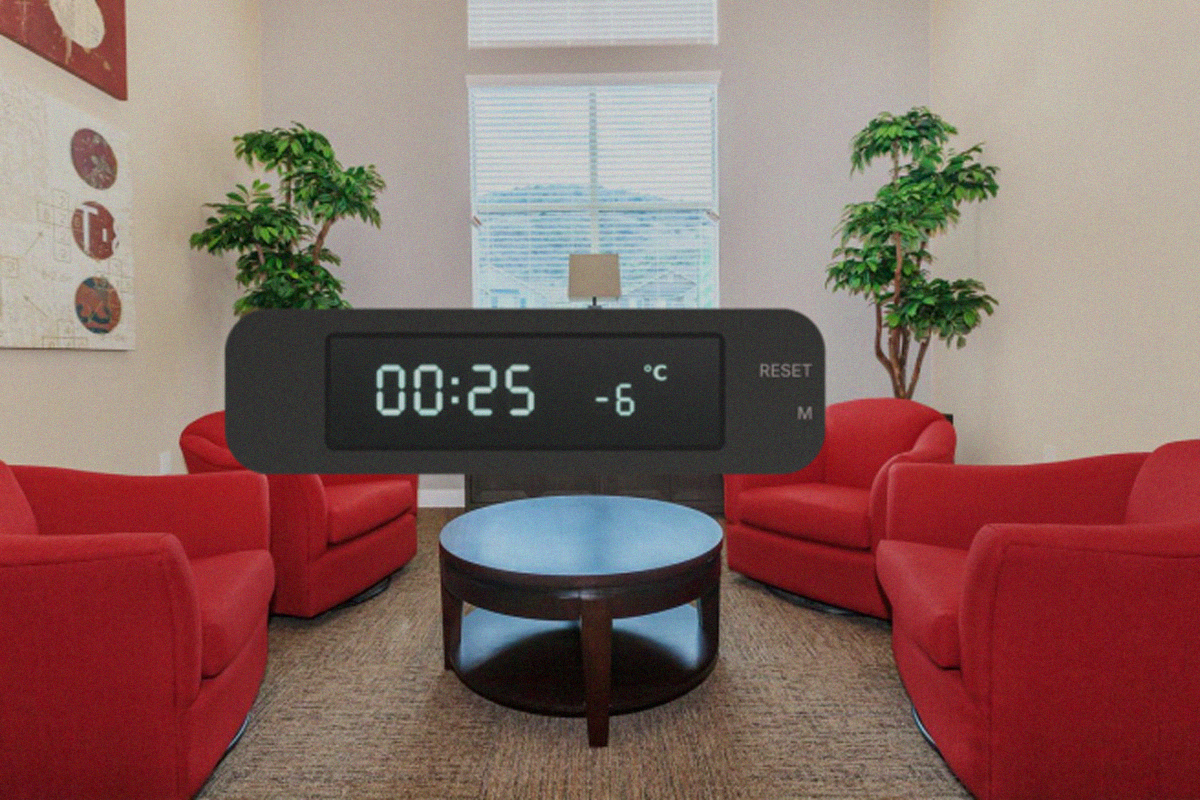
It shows 0.25
